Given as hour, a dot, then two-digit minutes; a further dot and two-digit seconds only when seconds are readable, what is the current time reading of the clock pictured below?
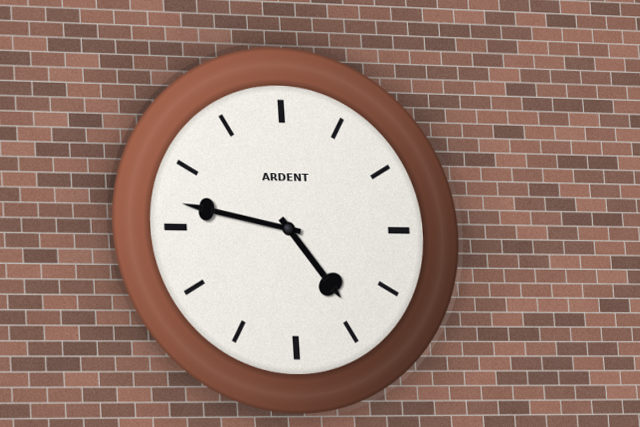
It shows 4.47
